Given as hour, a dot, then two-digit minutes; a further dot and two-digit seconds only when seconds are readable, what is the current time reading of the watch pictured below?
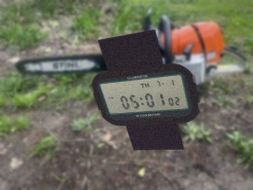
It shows 5.01.02
